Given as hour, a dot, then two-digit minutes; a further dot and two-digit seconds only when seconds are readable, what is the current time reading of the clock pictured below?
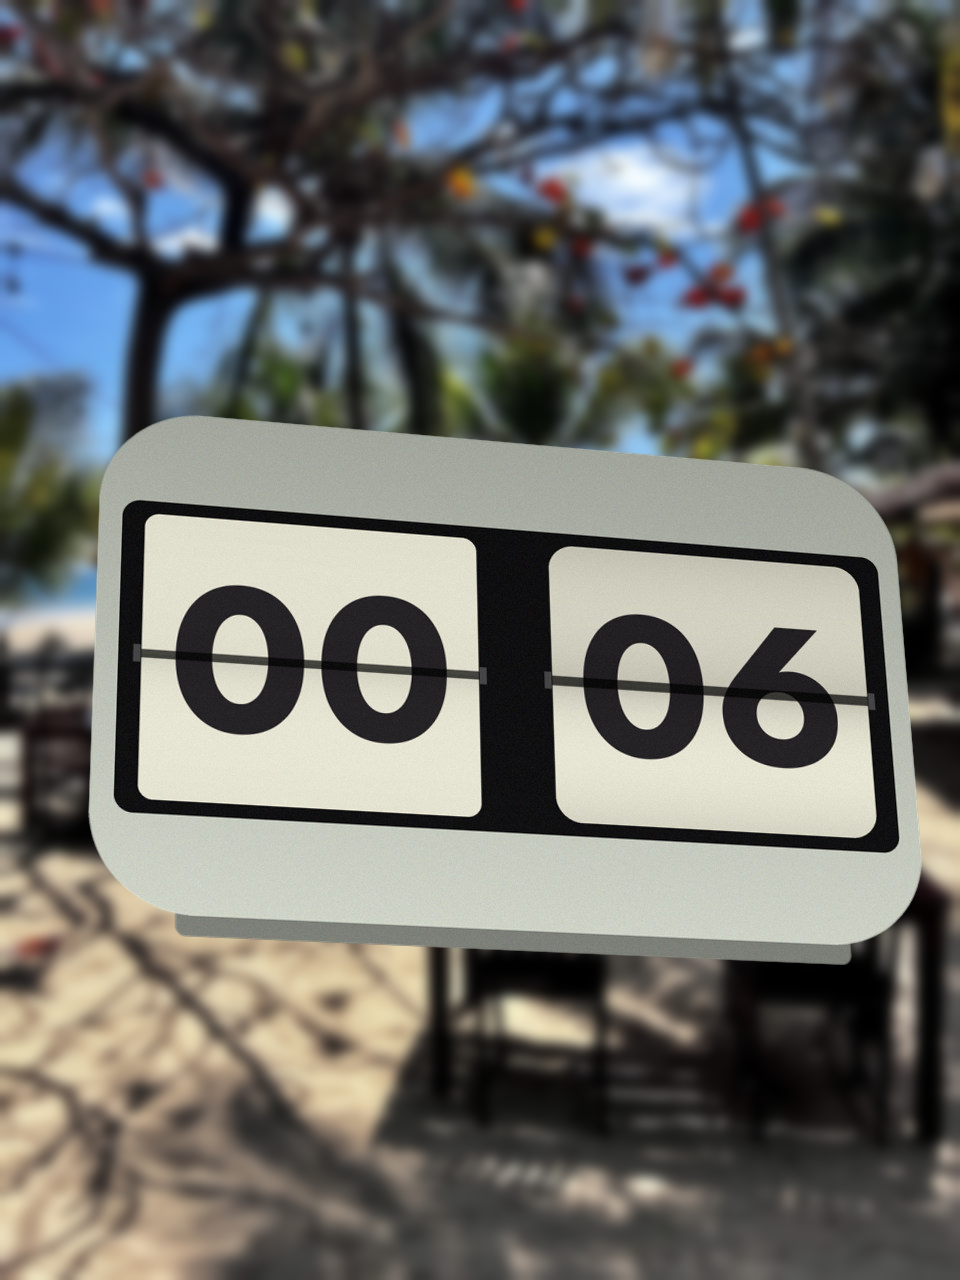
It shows 0.06
